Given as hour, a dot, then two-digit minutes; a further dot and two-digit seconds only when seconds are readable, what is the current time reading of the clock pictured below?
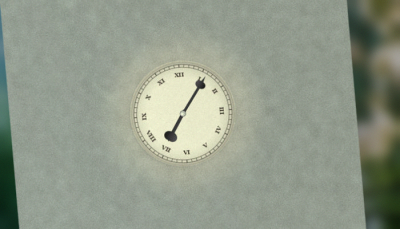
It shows 7.06
